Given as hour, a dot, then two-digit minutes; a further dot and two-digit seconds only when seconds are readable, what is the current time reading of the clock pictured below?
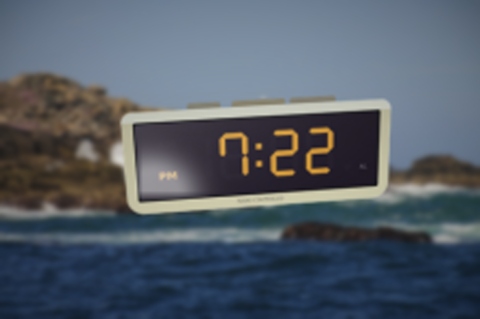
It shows 7.22
